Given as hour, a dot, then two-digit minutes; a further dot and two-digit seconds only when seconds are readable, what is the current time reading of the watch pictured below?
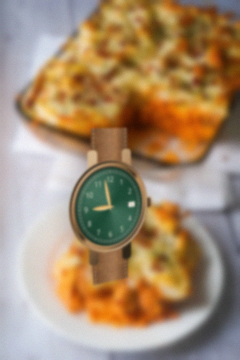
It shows 8.58
